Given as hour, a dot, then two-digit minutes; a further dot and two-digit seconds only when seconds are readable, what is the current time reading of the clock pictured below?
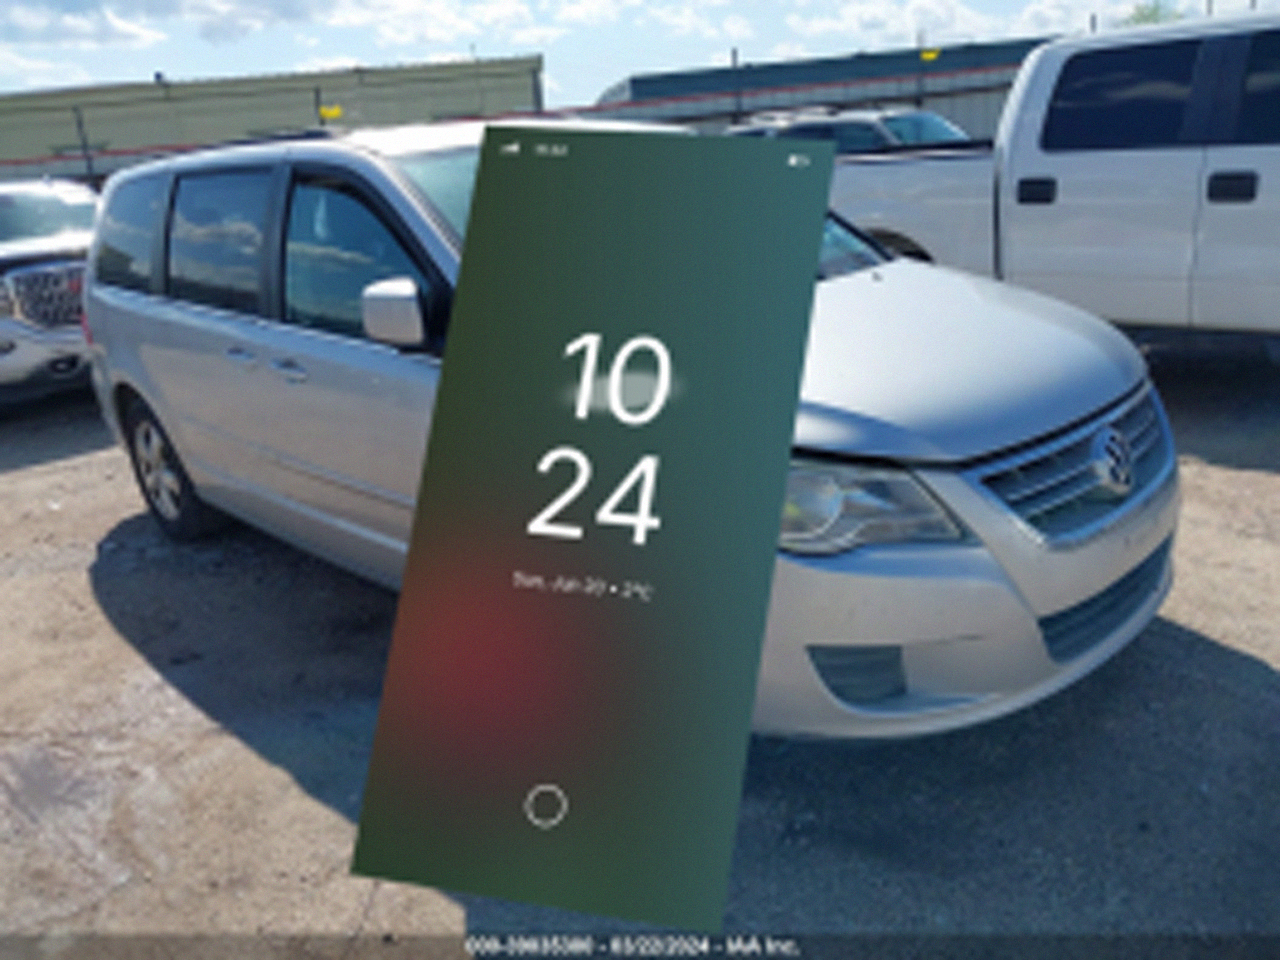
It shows 10.24
